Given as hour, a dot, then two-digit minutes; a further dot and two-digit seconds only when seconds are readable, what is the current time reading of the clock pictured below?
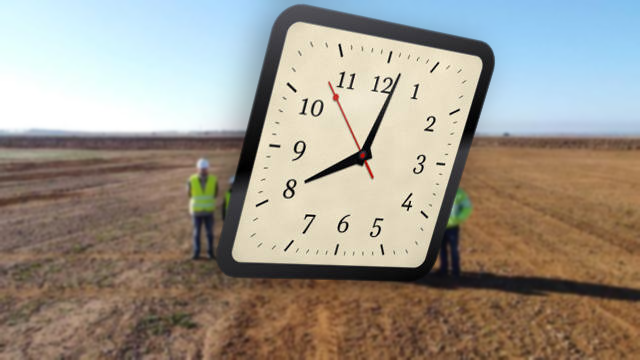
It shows 8.01.53
